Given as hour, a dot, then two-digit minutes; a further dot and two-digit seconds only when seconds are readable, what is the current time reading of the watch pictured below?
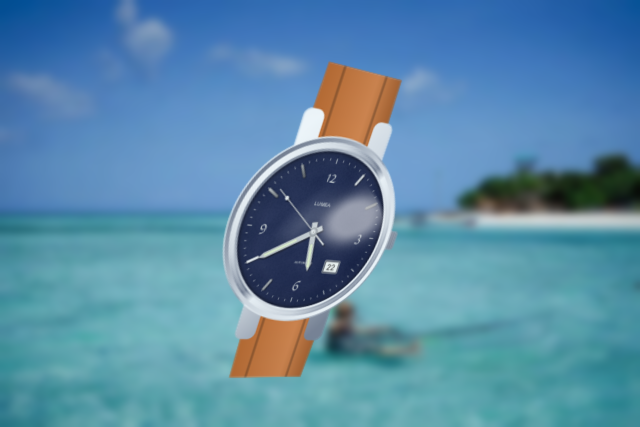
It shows 5.39.51
